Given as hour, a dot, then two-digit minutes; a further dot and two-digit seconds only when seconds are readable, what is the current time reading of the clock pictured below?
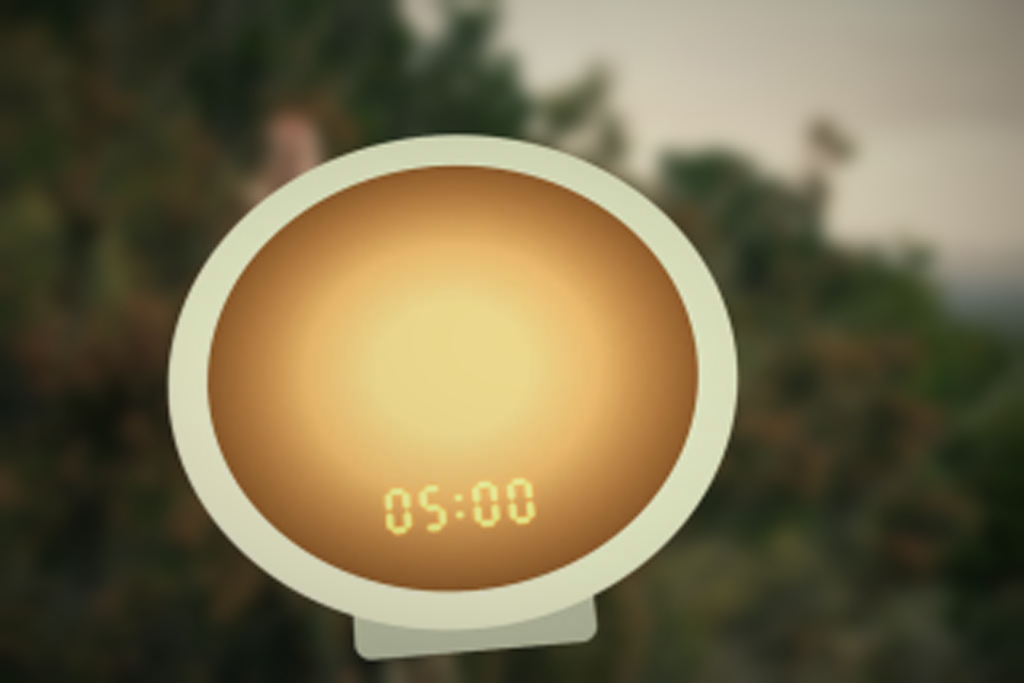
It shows 5.00
